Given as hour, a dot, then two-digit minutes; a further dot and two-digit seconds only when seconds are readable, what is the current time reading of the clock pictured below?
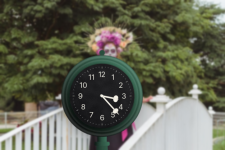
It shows 3.23
